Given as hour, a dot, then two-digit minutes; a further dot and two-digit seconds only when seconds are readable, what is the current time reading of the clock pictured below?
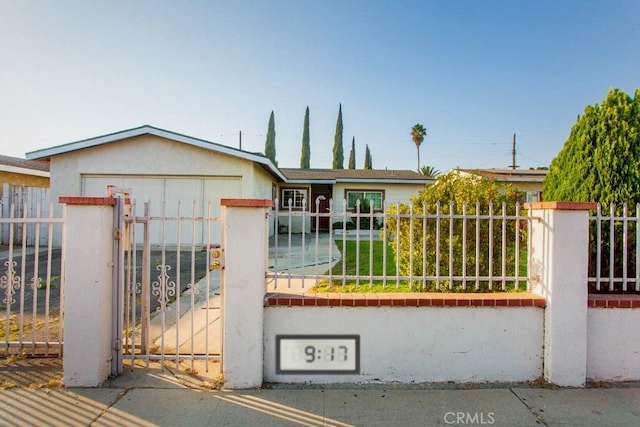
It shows 9.17
